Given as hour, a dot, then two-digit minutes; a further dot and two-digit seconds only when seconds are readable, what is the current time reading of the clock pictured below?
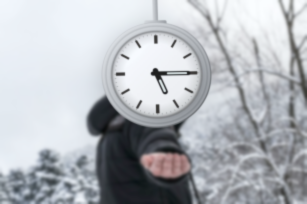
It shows 5.15
